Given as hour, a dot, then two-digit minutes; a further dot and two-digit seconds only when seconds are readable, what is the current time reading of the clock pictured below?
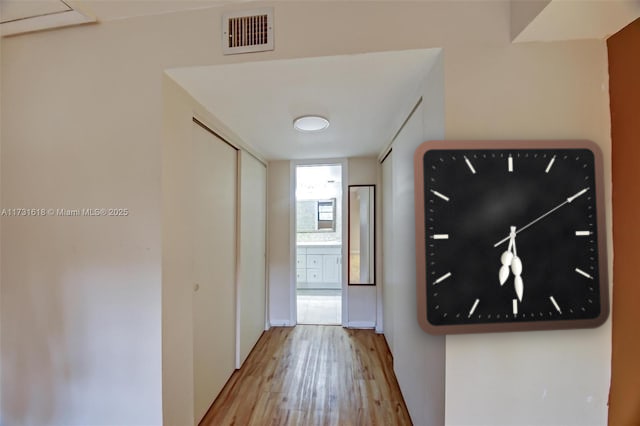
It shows 6.29.10
